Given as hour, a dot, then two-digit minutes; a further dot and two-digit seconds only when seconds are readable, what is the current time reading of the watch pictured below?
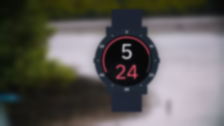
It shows 5.24
